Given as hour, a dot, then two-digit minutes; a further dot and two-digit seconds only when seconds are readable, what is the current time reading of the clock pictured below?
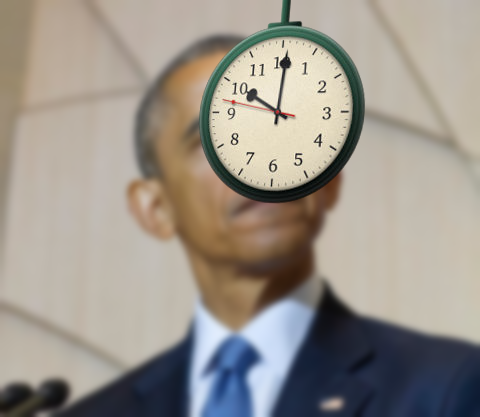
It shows 10.00.47
